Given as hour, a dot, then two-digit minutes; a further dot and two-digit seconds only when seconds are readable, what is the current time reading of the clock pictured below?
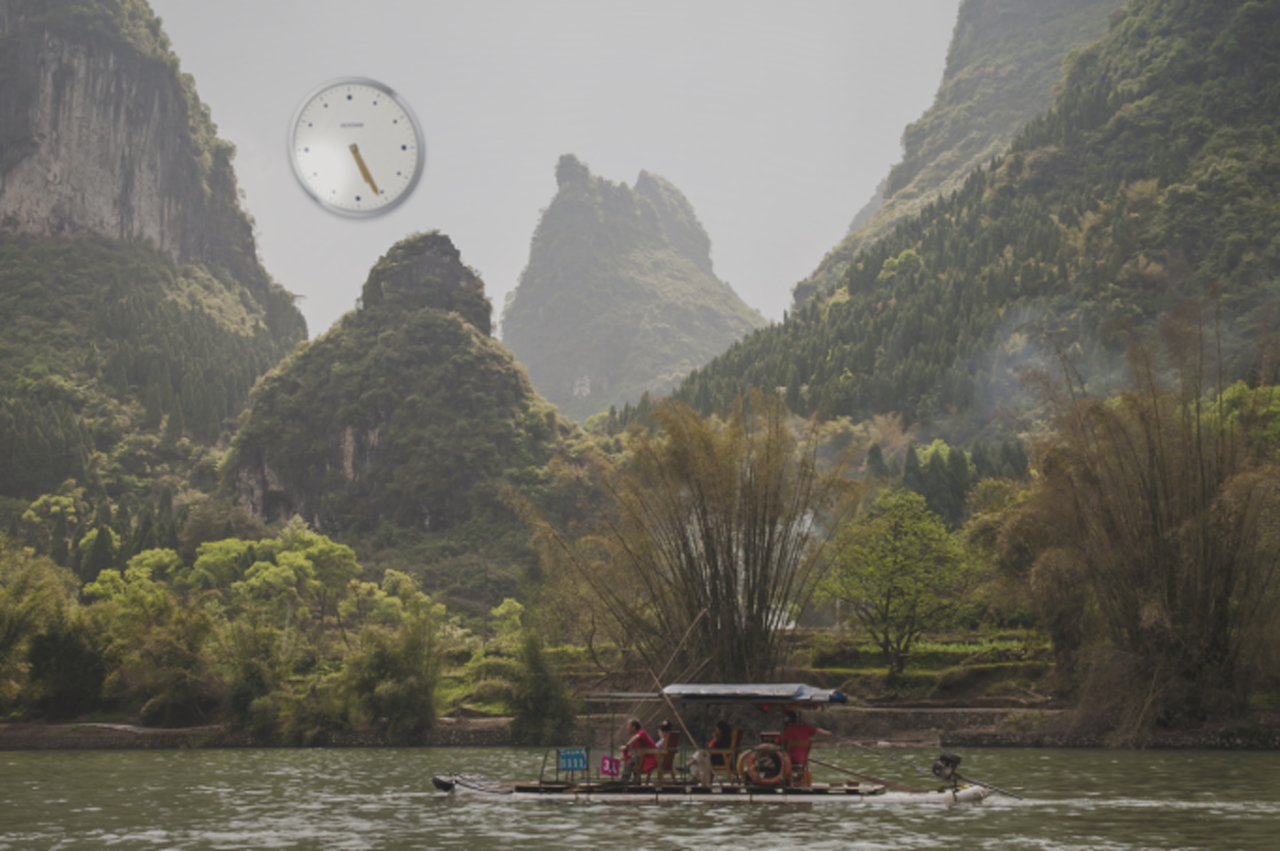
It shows 5.26
